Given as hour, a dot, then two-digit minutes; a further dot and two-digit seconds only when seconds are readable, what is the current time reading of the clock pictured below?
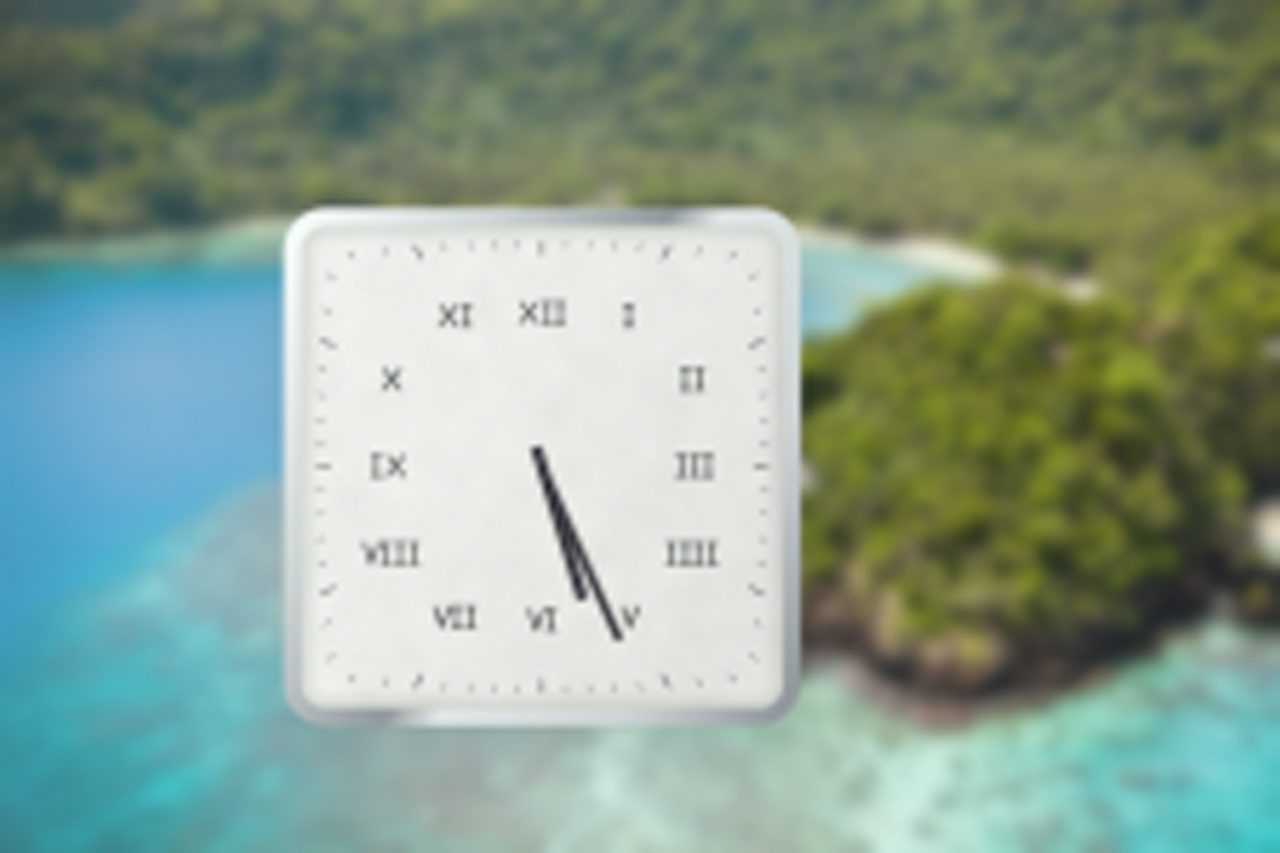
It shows 5.26
